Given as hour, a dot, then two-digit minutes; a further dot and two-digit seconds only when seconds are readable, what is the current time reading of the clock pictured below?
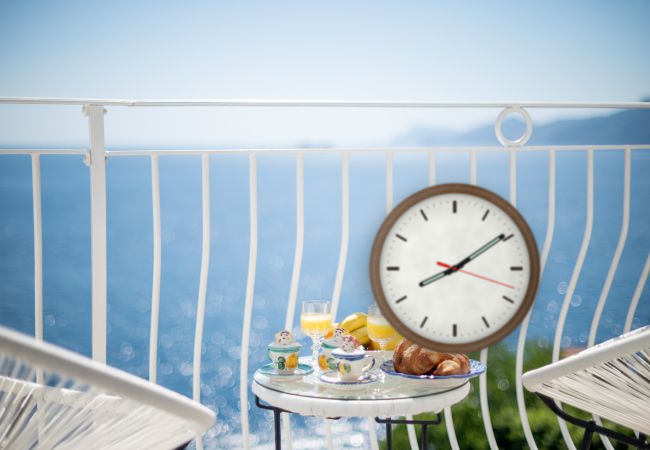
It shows 8.09.18
